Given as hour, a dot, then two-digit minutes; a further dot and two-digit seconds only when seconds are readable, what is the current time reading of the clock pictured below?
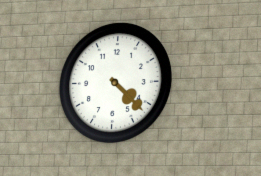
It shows 4.22
